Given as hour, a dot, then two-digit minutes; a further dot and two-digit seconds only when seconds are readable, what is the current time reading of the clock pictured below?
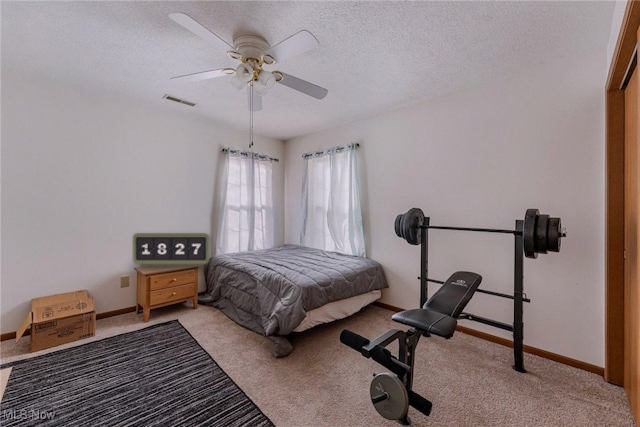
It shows 18.27
